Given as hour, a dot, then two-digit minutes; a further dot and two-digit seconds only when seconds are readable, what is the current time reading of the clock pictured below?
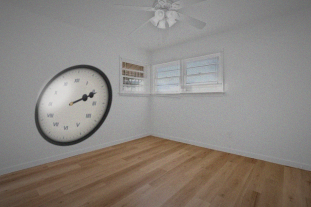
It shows 2.11
